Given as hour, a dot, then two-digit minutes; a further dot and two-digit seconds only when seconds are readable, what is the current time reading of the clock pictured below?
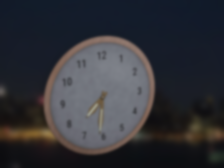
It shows 7.31
